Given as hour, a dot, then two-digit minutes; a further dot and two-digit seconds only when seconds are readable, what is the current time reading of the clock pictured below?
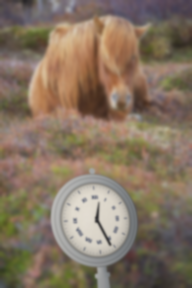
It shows 12.26
